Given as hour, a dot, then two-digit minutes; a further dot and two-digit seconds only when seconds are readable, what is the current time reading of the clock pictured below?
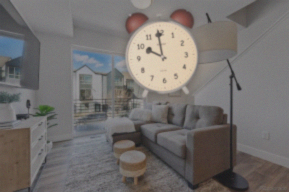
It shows 9.59
